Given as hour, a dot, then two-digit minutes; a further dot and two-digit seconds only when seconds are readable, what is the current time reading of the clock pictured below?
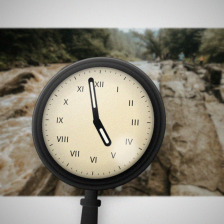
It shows 4.58
